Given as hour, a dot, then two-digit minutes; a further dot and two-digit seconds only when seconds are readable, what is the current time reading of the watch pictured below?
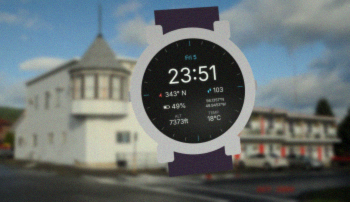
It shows 23.51
